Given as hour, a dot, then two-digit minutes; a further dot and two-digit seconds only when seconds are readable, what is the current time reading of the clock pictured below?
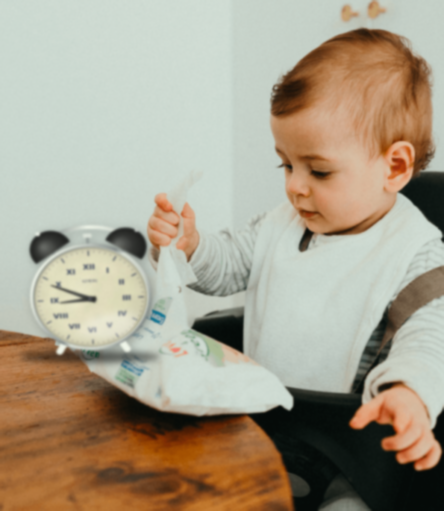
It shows 8.49
